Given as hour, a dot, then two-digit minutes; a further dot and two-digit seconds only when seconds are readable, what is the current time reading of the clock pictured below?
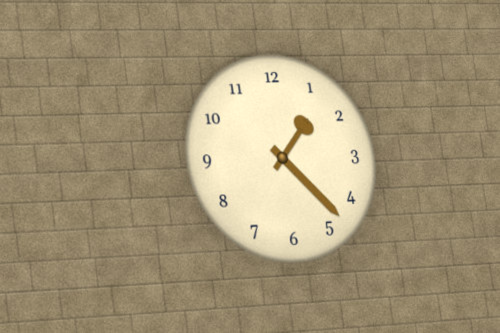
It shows 1.23
